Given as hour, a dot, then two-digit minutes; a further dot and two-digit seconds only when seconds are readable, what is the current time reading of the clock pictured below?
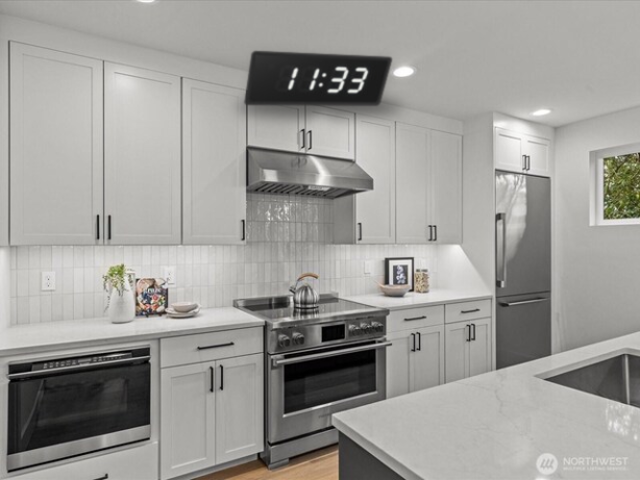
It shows 11.33
